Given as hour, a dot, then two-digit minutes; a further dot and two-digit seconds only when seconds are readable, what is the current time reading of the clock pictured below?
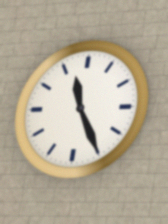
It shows 11.25
